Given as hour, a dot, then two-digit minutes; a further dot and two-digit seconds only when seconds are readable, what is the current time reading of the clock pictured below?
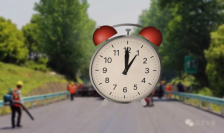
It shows 1.00
